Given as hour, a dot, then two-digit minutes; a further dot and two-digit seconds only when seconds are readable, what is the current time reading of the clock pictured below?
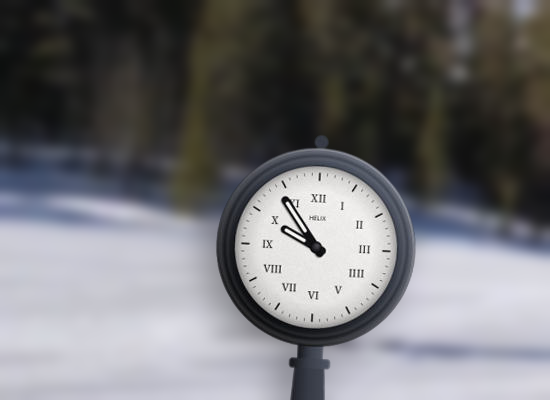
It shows 9.54
